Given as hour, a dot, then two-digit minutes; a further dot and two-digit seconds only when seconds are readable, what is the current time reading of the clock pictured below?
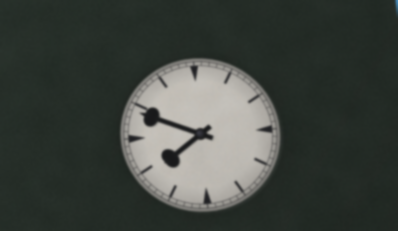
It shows 7.49
